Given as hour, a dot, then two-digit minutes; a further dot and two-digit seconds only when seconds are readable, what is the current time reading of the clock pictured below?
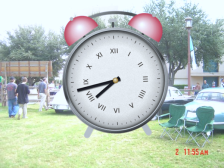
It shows 7.43
